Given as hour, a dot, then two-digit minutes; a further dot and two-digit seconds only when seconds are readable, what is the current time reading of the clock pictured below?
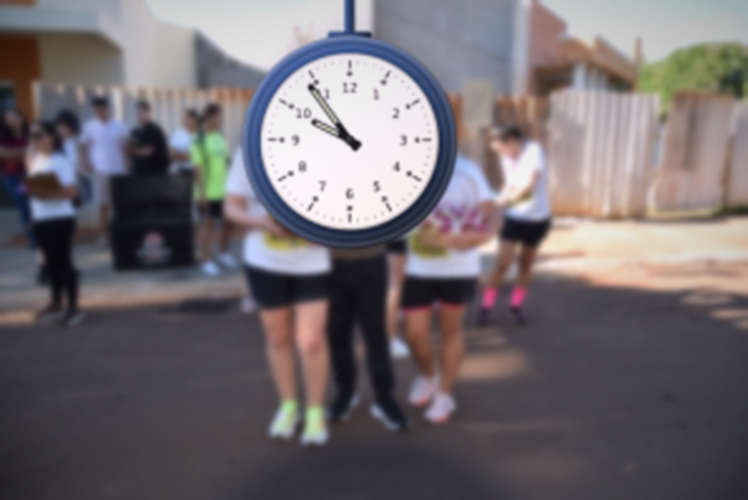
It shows 9.54
